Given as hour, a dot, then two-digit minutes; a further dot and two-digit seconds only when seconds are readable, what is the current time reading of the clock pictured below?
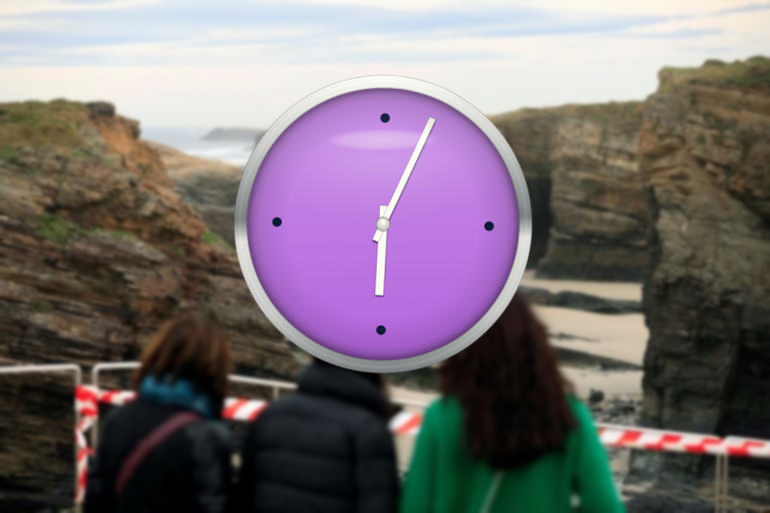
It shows 6.04
